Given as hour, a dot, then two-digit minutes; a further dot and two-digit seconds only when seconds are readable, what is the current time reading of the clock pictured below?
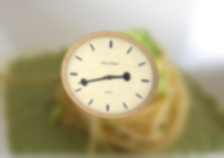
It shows 2.42
